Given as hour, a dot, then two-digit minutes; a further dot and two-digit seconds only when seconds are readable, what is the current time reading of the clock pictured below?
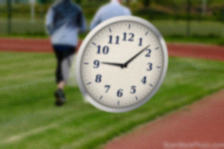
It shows 9.08
